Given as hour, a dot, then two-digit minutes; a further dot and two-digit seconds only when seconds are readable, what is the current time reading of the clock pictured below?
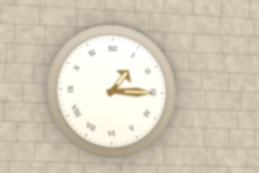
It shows 1.15
